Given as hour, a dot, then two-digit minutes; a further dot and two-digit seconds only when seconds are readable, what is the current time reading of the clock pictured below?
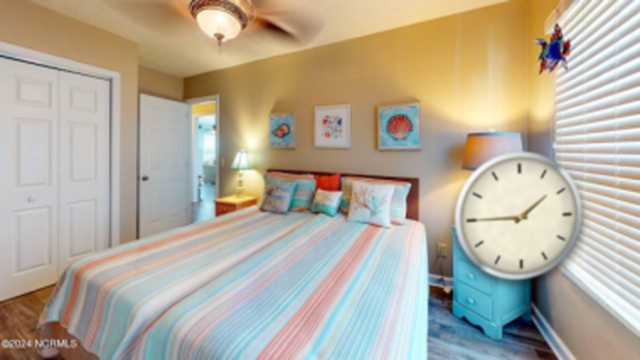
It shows 1.45
